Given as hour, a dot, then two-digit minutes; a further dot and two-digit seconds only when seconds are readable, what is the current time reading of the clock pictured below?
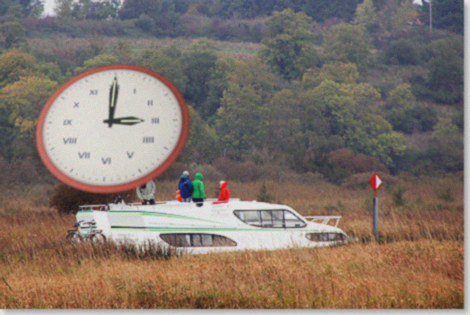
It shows 3.00
